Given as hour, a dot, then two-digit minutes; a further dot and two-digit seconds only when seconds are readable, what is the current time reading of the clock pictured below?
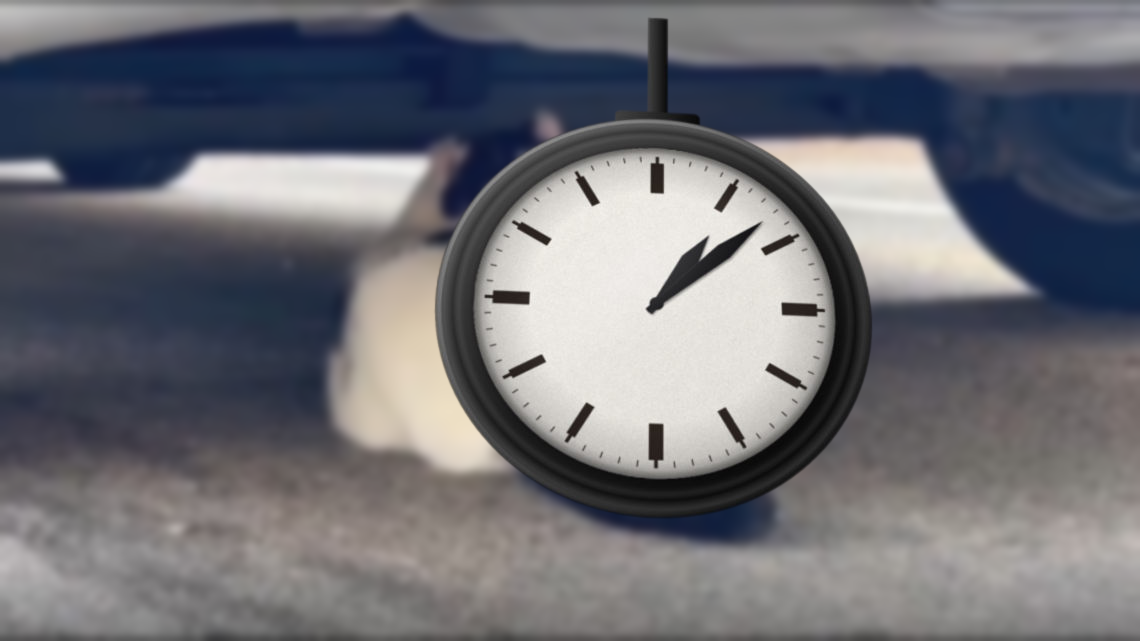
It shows 1.08
